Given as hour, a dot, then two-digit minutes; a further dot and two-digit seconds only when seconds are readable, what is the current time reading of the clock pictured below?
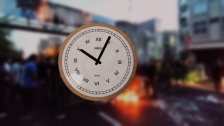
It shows 10.04
